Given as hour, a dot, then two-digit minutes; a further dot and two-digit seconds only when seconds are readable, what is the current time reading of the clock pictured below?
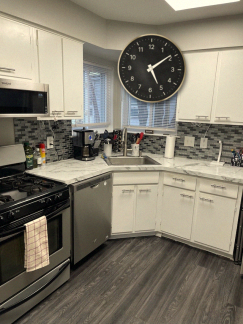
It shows 5.09
